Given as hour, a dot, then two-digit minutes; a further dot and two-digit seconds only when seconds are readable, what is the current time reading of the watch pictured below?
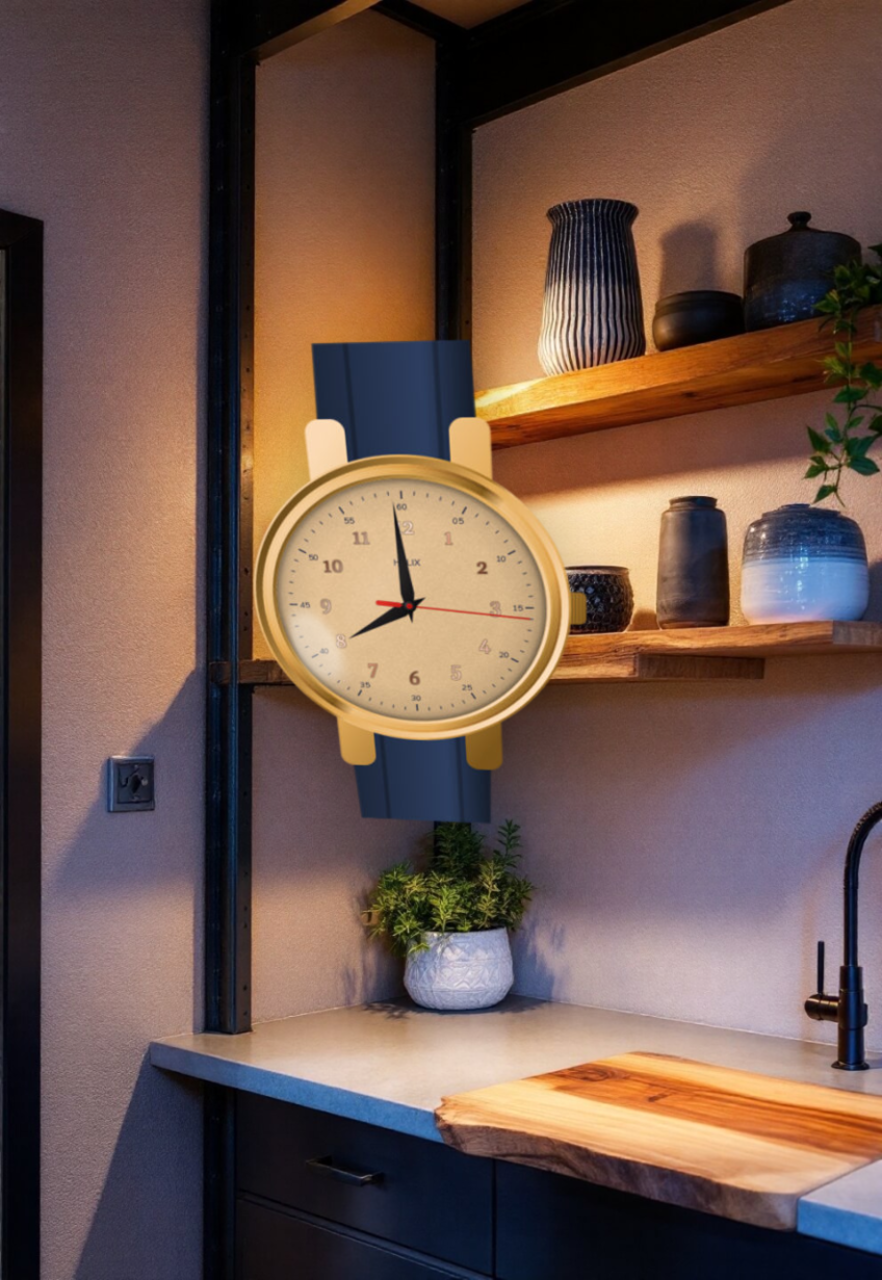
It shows 7.59.16
